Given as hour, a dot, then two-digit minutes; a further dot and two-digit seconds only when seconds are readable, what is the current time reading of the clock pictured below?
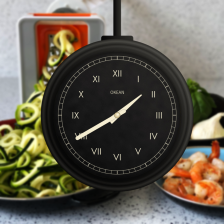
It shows 1.40
